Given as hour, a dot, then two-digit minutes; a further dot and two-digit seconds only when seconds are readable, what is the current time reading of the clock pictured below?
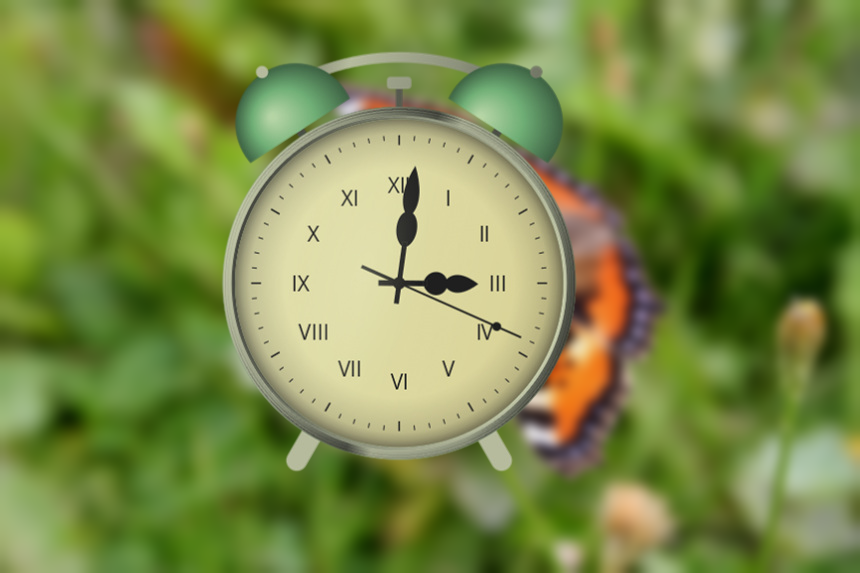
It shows 3.01.19
